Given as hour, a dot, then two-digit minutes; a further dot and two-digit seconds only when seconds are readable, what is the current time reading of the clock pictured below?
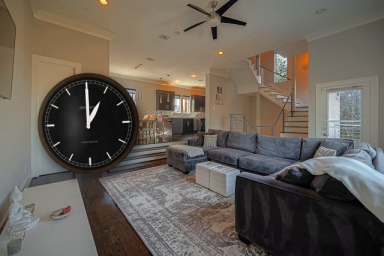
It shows 1.00
